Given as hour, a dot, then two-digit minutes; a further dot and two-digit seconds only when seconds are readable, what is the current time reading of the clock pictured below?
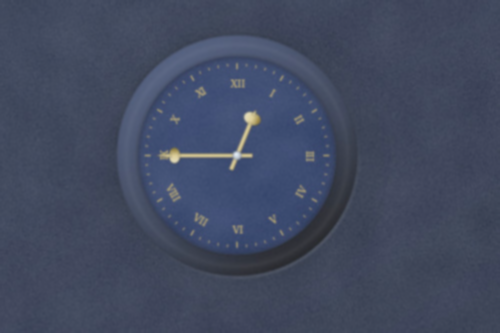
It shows 12.45
